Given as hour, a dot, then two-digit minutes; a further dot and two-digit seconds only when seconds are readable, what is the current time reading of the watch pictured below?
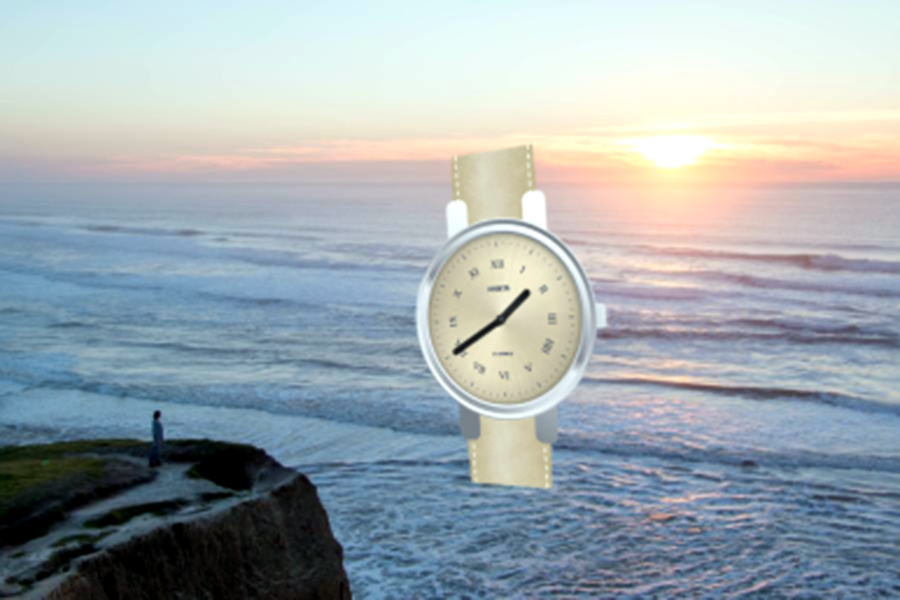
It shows 1.40
